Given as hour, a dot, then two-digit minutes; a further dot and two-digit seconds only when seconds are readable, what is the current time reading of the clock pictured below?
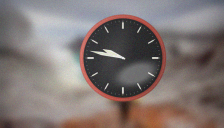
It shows 9.47
